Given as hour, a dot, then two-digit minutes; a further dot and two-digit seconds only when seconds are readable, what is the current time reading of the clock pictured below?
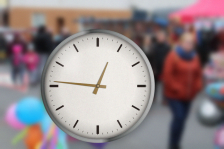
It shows 12.46
